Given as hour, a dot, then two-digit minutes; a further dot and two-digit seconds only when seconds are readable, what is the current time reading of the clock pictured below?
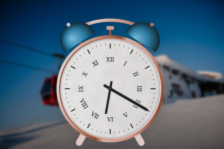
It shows 6.20
